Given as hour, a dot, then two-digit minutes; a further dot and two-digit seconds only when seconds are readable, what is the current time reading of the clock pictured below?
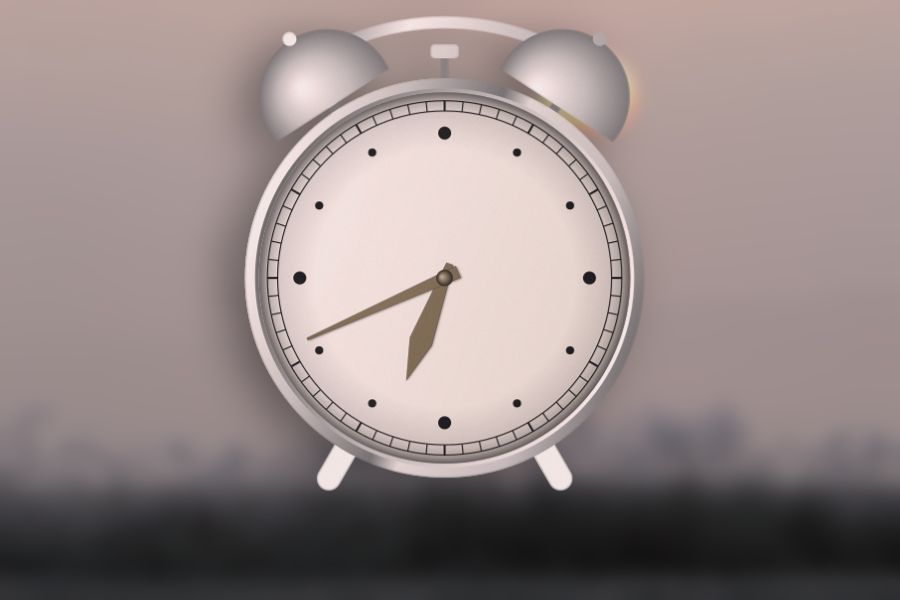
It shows 6.41
